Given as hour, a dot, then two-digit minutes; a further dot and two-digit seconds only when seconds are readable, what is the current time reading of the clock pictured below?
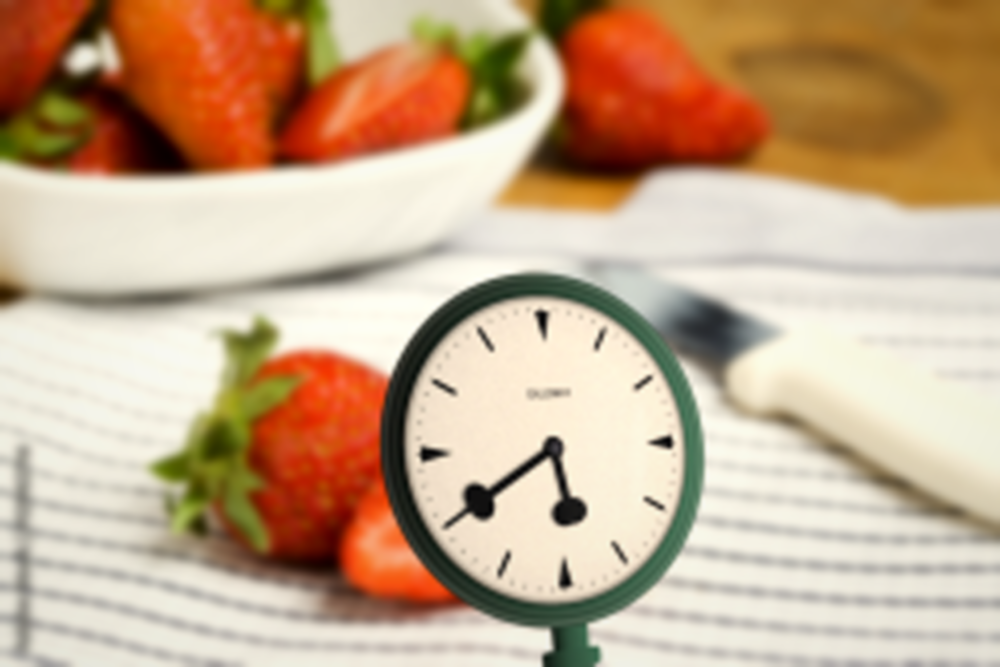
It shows 5.40
